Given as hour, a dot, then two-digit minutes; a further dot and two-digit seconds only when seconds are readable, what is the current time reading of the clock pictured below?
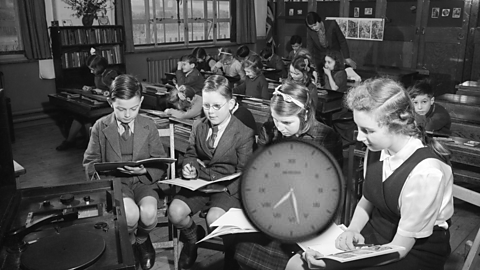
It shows 7.28
